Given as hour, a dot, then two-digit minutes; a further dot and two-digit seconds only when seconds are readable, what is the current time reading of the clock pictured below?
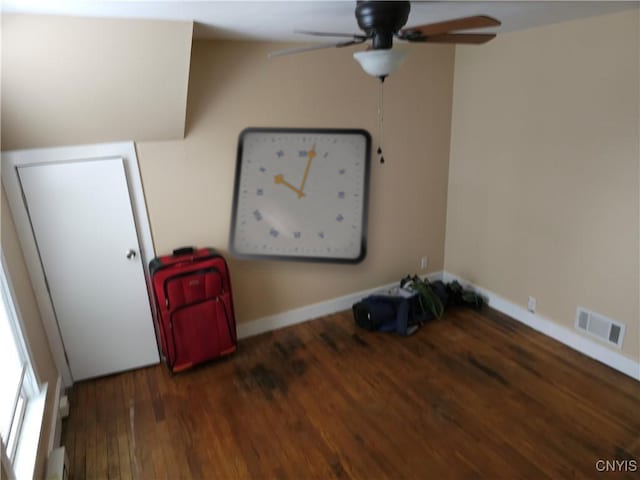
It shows 10.02
